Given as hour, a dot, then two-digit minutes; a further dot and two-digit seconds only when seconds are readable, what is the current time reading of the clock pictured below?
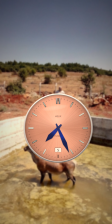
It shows 7.26
